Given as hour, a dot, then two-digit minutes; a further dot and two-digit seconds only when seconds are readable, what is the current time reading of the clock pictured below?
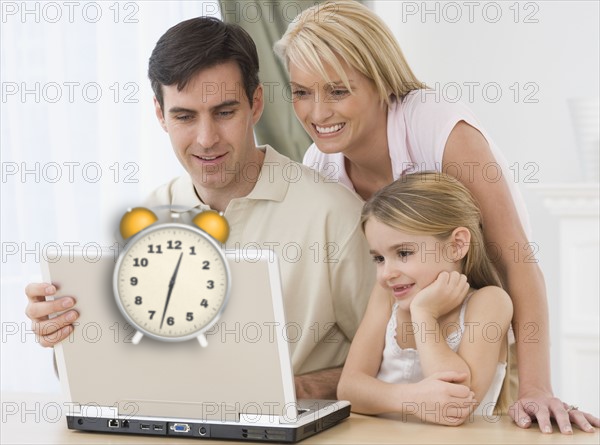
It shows 12.32
